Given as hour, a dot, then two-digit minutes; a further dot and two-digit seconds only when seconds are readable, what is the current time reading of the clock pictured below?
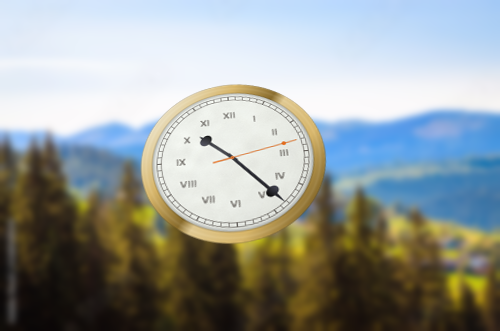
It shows 10.23.13
